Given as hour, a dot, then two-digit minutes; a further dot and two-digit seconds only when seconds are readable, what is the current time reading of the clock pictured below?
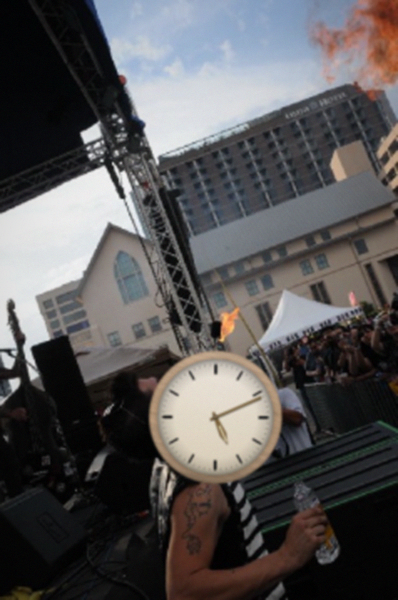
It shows 5.11
